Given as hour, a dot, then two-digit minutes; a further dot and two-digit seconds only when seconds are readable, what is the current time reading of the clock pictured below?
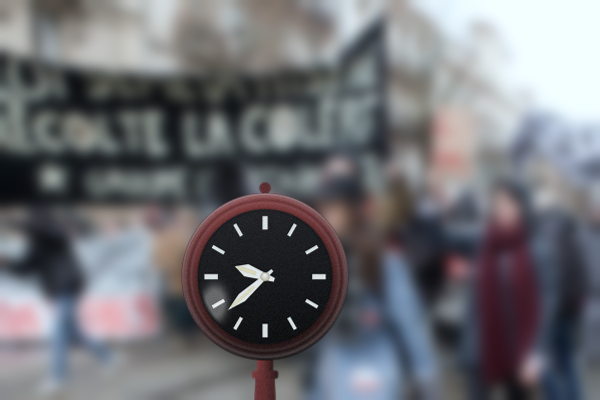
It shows 9.38
